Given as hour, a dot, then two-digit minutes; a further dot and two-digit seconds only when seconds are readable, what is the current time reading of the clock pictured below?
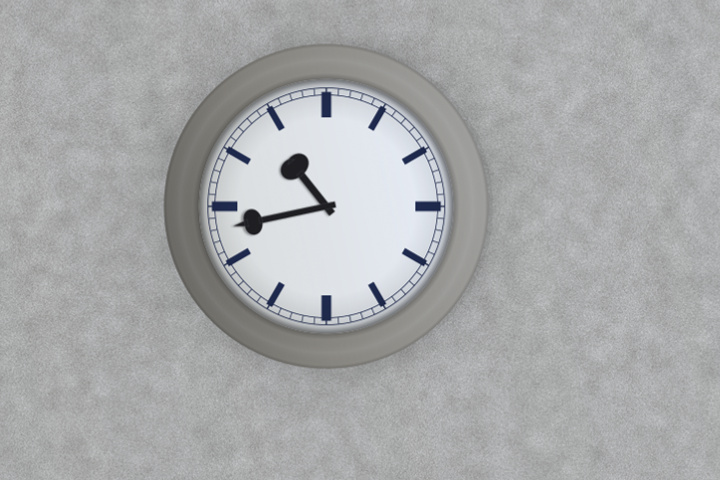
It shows 10.43
